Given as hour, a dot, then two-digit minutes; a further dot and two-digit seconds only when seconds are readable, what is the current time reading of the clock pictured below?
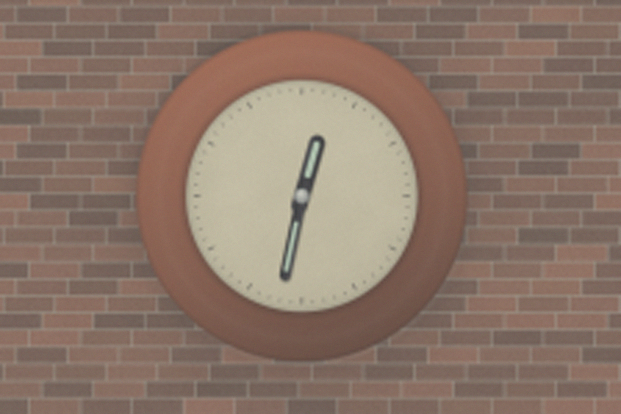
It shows 12.32
